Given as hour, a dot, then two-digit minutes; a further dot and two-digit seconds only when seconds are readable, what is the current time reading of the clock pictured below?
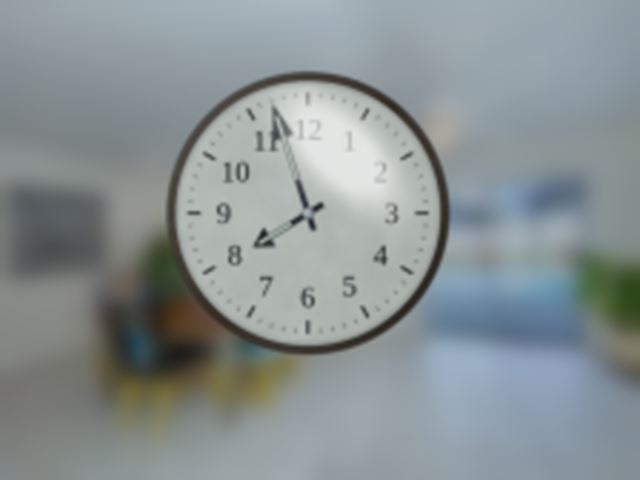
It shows 7.57
